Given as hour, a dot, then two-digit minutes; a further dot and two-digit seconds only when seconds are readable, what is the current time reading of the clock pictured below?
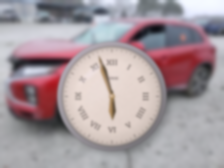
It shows 5.57
